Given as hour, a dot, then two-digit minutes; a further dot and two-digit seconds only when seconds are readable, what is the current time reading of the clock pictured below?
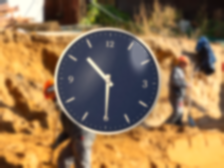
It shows 10.30
